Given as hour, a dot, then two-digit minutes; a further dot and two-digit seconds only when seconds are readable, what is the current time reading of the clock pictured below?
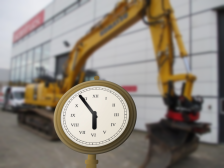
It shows 5.54
